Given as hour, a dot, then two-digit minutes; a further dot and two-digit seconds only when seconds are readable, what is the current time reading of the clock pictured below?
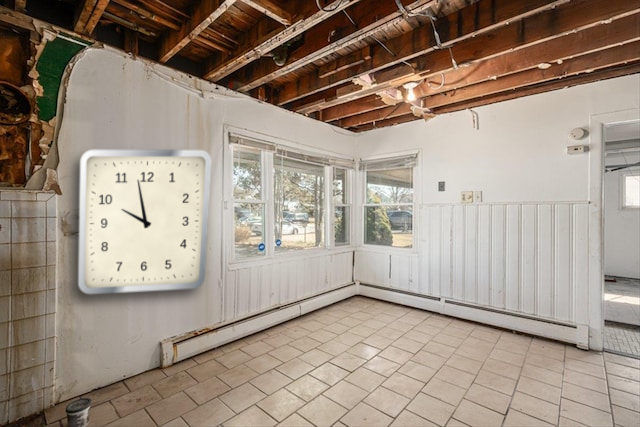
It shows 9.58
